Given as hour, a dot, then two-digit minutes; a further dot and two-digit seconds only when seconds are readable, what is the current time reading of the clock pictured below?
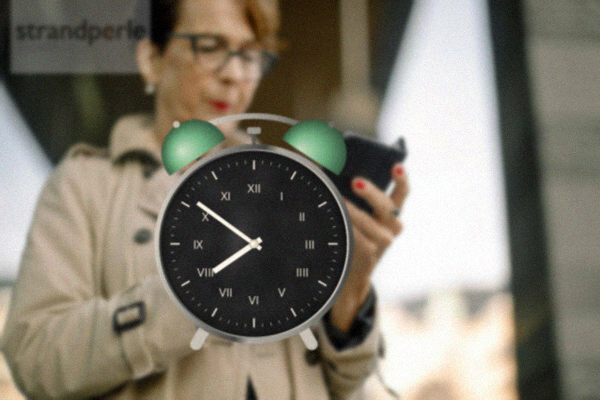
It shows 7.51
